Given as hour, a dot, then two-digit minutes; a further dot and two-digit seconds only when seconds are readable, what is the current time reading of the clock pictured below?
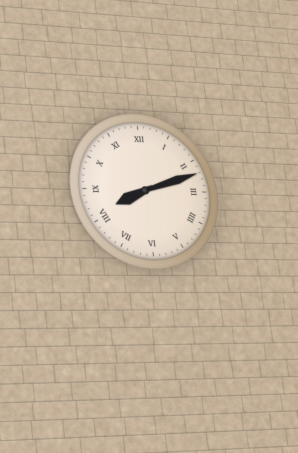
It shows 8.12
